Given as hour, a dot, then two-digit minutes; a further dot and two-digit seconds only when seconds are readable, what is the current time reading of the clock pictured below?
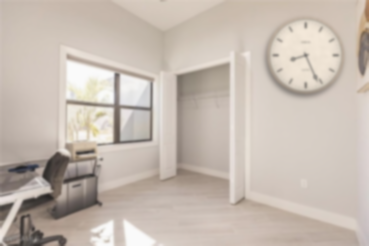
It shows 8.26
